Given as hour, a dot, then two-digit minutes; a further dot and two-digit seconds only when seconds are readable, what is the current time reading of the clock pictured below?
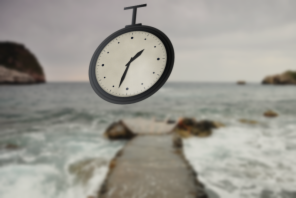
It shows 1.33
